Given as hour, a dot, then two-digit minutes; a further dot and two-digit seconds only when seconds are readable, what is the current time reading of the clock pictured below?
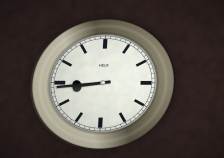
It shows 8.44
